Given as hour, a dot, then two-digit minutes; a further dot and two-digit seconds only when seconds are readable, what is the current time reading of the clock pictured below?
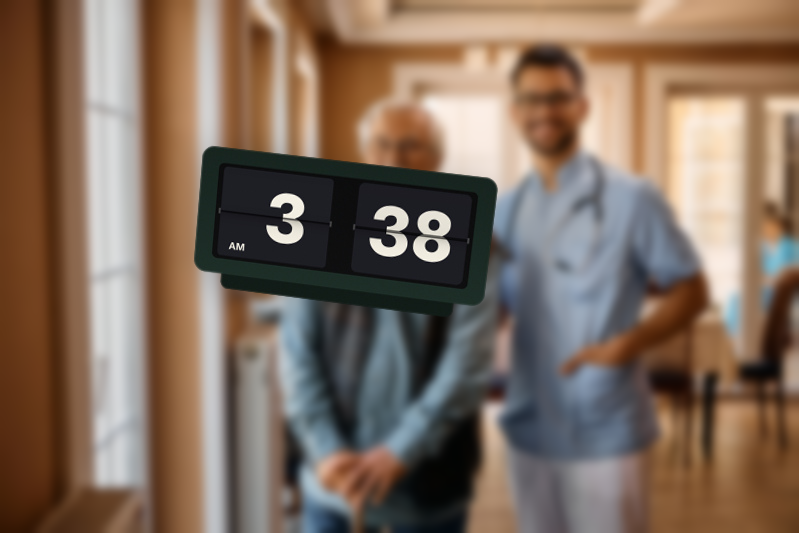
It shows 3.38
